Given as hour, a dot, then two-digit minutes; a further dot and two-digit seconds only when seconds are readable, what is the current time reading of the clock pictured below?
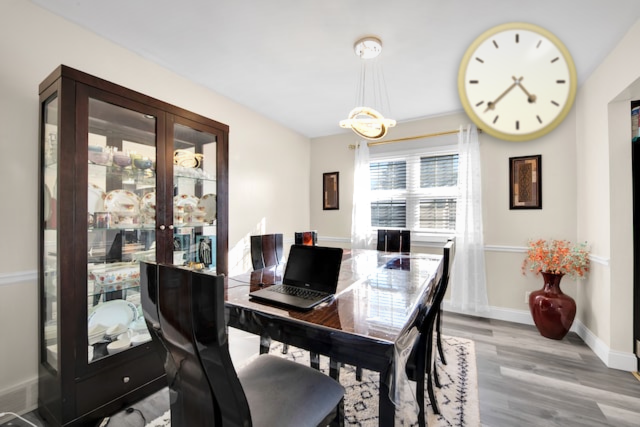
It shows 4.38
